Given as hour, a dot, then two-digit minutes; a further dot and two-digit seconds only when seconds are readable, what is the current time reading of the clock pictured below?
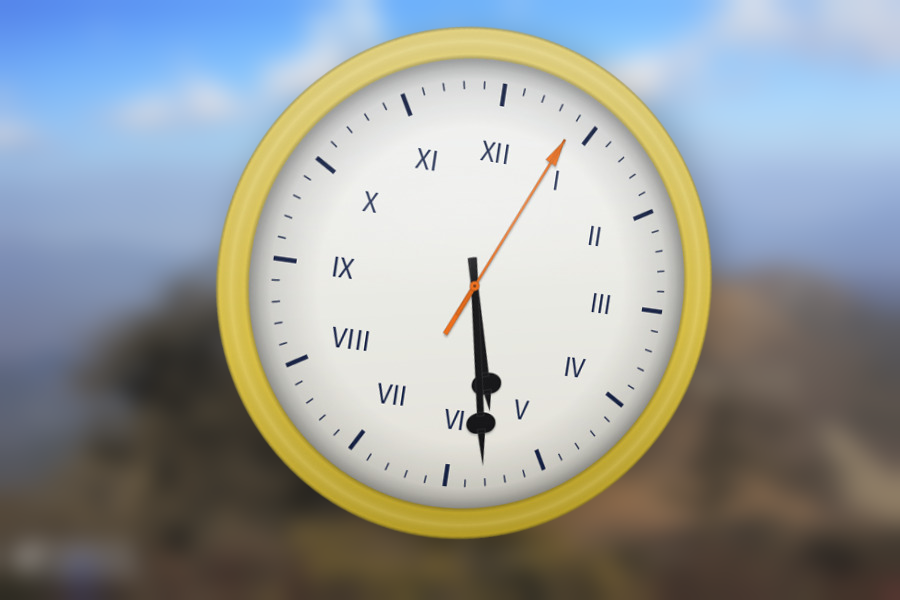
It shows 5.28.04
